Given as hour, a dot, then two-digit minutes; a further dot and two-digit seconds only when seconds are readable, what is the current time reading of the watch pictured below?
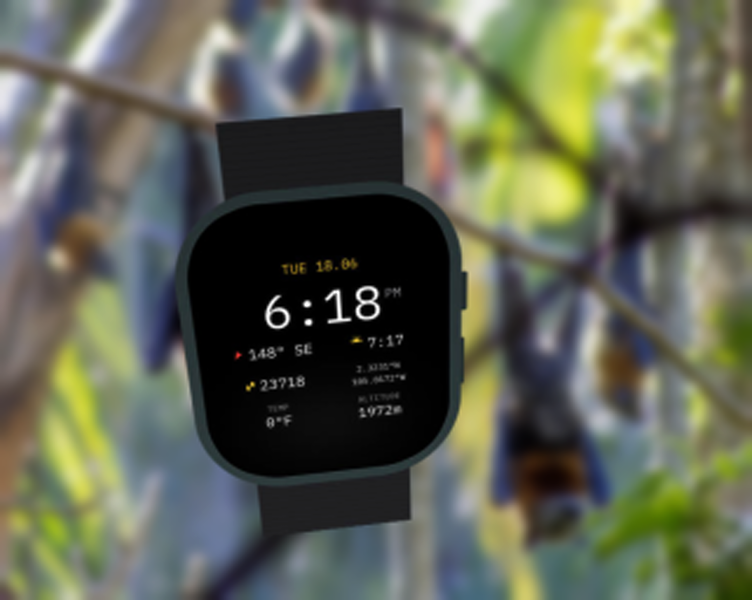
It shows 6.18
